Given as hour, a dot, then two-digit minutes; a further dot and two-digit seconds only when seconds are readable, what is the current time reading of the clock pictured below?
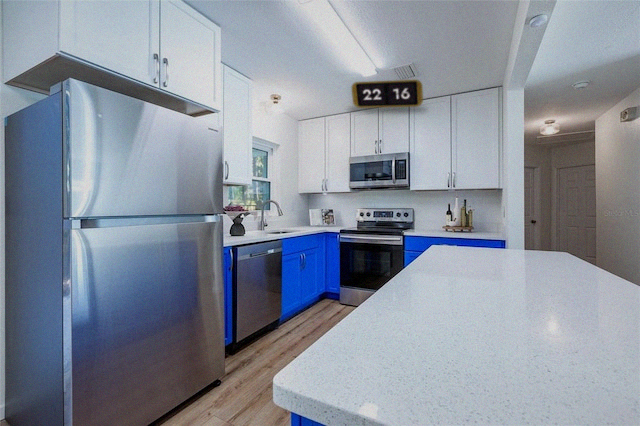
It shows 22.16
